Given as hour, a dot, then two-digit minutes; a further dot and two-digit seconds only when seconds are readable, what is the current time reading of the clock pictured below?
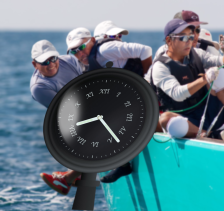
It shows 8.23
